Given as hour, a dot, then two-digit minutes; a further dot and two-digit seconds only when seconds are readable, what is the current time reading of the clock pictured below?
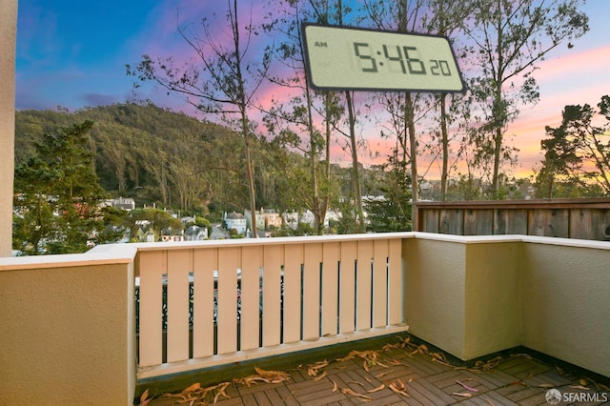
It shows 5.46.20
